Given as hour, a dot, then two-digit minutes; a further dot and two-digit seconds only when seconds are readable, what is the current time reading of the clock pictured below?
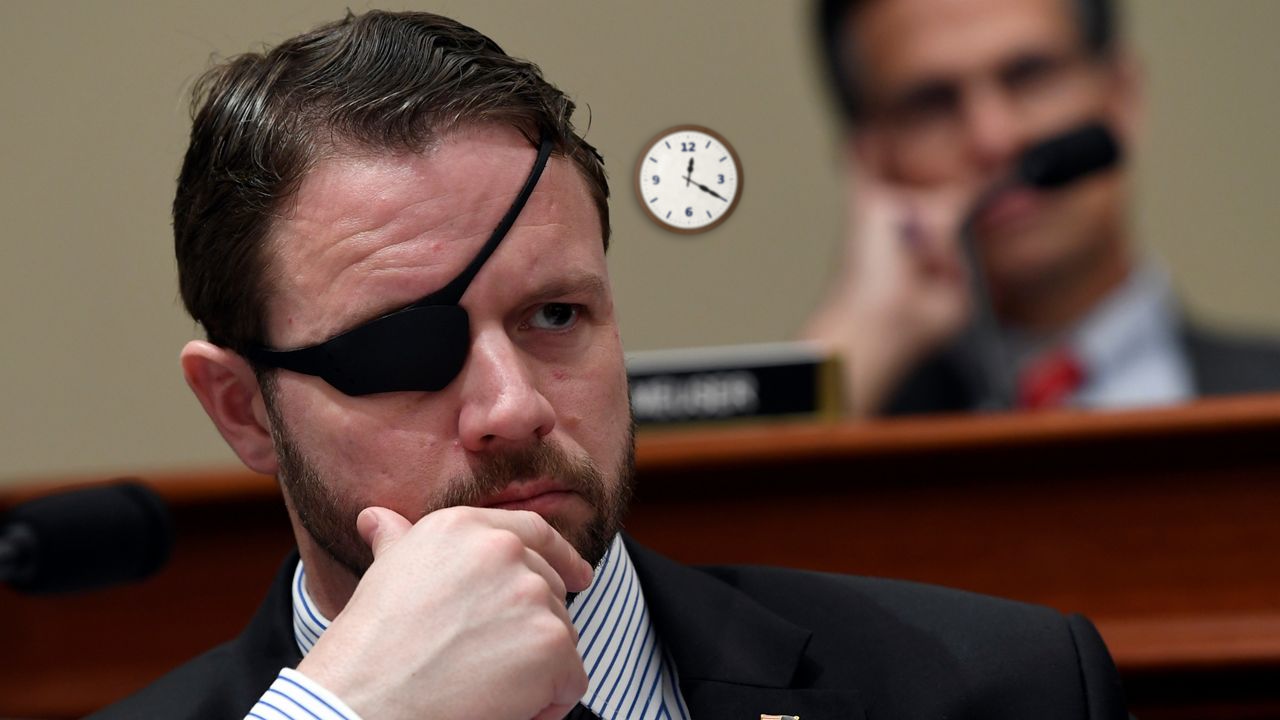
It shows 12.20
